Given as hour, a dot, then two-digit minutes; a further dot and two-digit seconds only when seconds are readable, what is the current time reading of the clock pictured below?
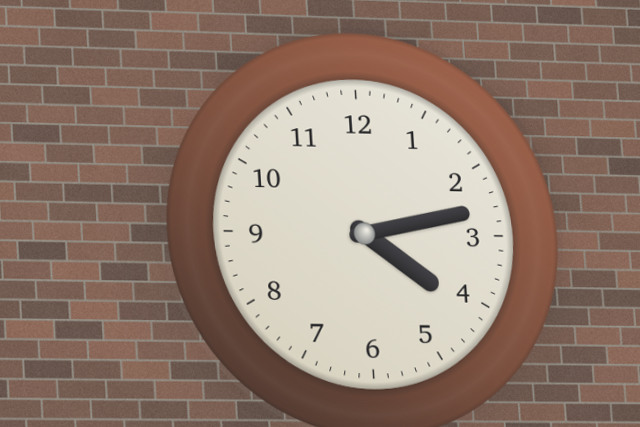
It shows 4.13
